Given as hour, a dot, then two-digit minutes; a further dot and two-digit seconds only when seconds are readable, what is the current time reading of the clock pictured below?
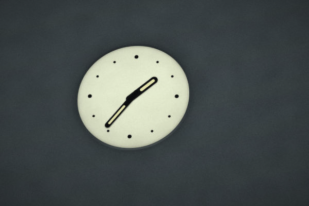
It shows 1.36
